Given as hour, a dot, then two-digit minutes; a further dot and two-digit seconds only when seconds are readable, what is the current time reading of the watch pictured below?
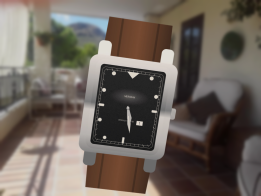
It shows 5.28
